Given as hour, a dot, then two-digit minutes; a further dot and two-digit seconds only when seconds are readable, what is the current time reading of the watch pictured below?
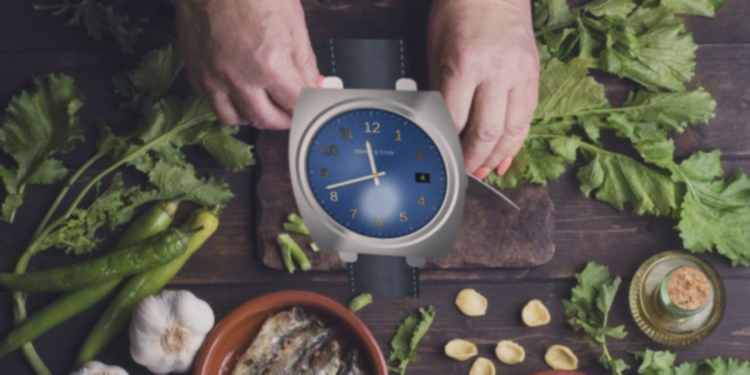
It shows 11.42
